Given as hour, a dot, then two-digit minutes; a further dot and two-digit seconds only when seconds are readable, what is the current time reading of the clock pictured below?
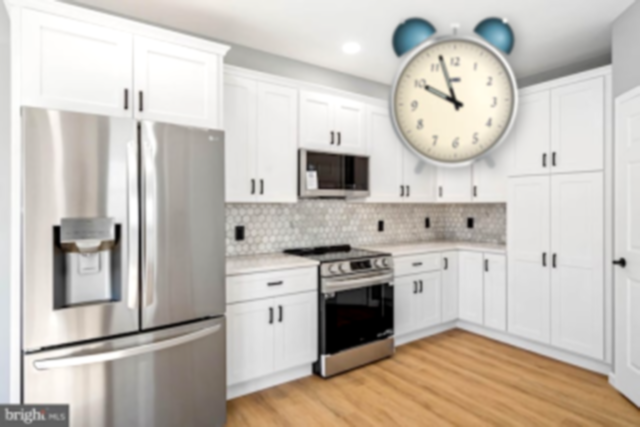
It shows 9.57
